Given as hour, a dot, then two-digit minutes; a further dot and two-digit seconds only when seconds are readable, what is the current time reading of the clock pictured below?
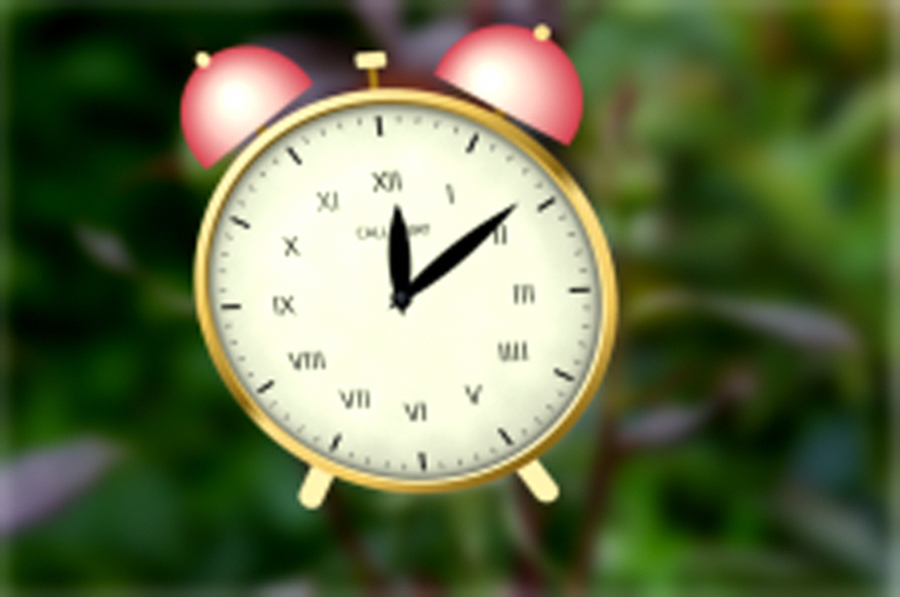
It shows 12.09
